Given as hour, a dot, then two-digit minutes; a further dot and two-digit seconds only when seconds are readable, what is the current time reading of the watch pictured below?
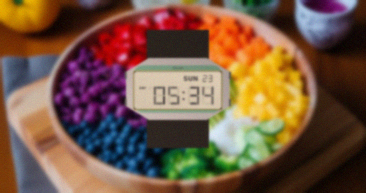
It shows 5.34
